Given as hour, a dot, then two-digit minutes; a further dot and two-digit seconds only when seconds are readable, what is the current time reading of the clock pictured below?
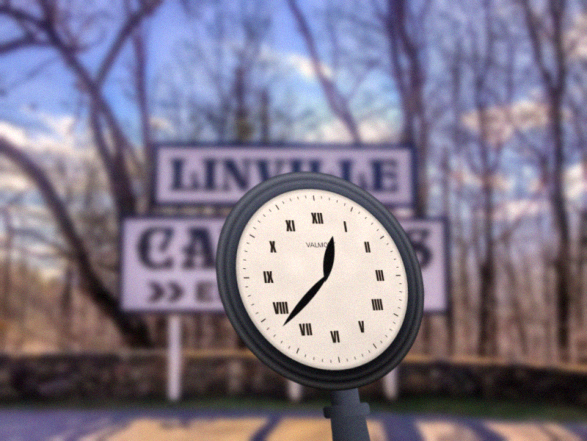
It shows 12.38
